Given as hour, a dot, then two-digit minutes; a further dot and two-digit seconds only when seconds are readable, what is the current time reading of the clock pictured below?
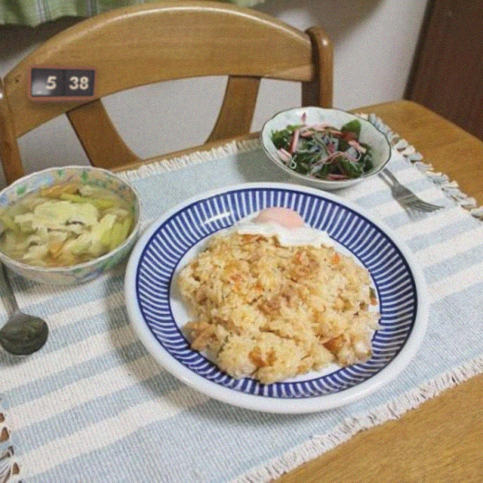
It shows 5.38
